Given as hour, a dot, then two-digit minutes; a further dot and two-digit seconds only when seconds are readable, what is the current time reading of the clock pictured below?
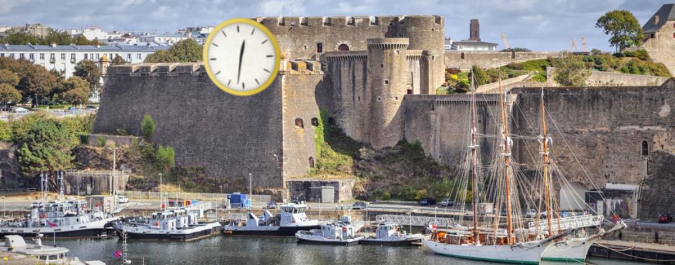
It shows 12.32
